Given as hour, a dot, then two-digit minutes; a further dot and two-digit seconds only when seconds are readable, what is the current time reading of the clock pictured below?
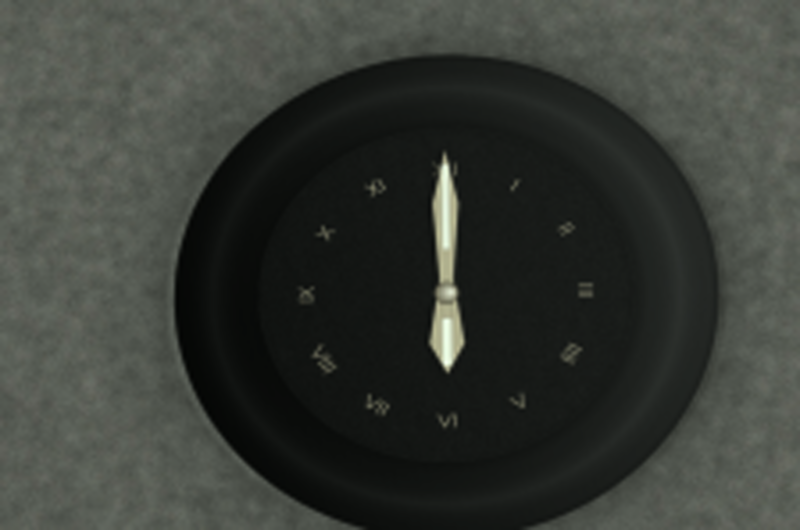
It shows 6.00
